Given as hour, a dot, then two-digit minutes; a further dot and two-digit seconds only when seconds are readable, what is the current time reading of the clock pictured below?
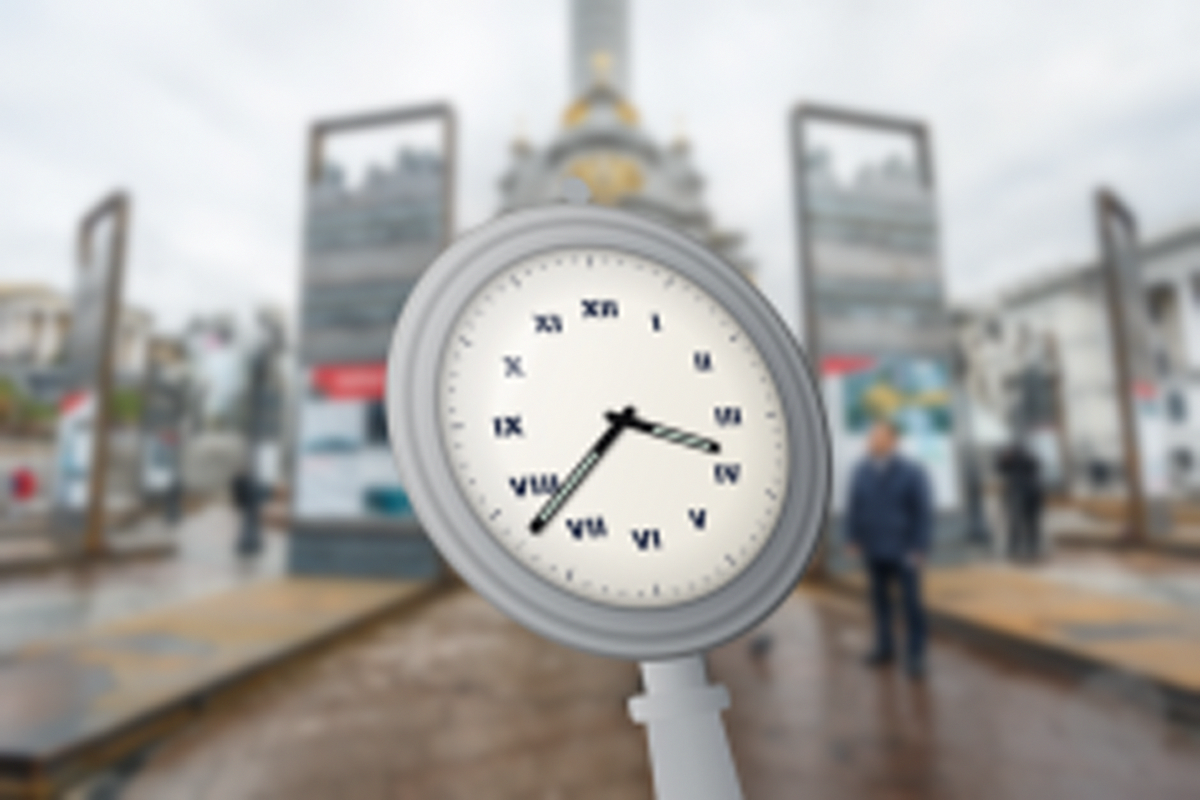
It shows 3.38
